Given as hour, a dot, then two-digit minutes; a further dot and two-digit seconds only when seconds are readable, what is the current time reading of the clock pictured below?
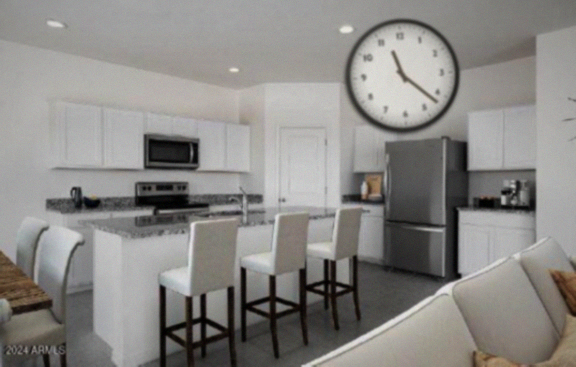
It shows 11.22
